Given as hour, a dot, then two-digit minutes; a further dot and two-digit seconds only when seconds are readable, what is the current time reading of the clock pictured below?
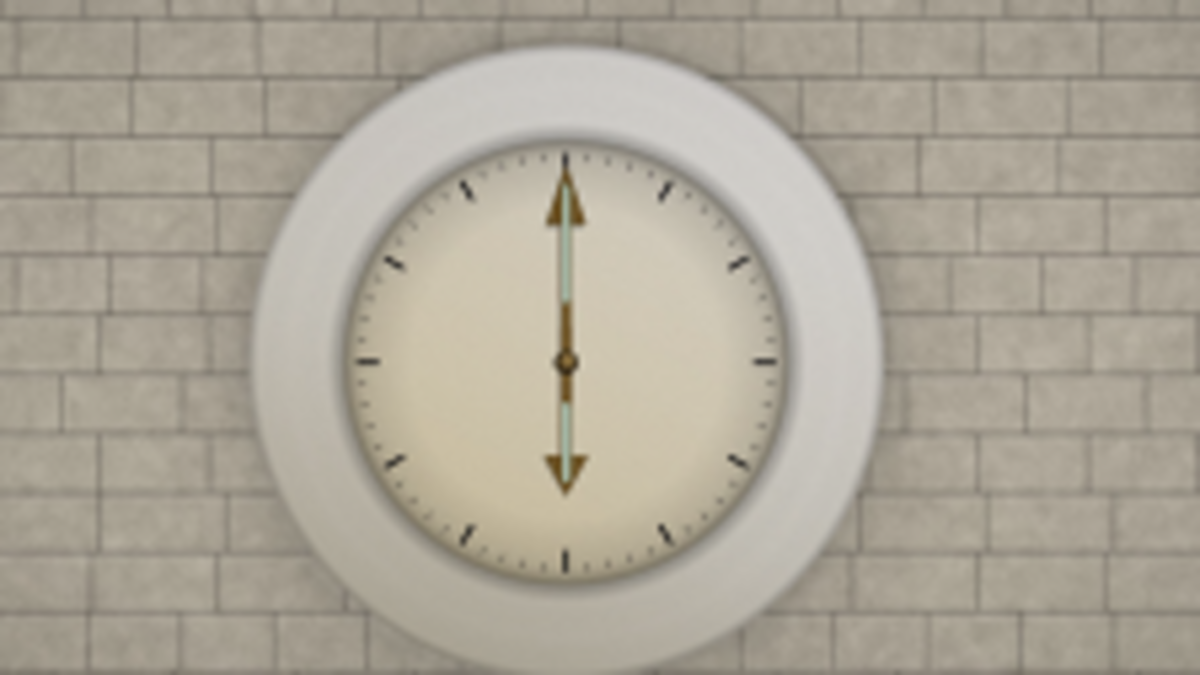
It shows 6.00
